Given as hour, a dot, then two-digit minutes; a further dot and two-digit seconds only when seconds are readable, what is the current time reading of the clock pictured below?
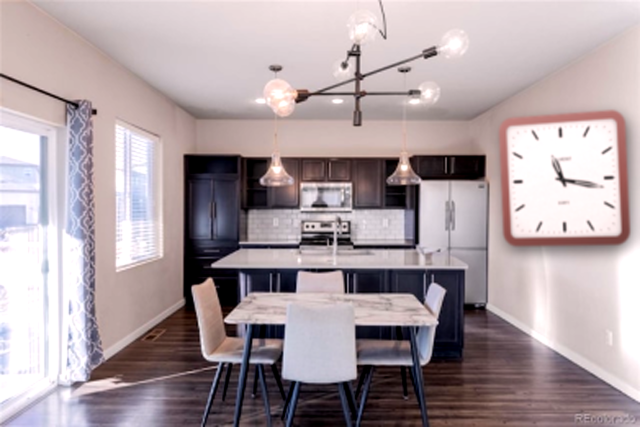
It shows 11.17
